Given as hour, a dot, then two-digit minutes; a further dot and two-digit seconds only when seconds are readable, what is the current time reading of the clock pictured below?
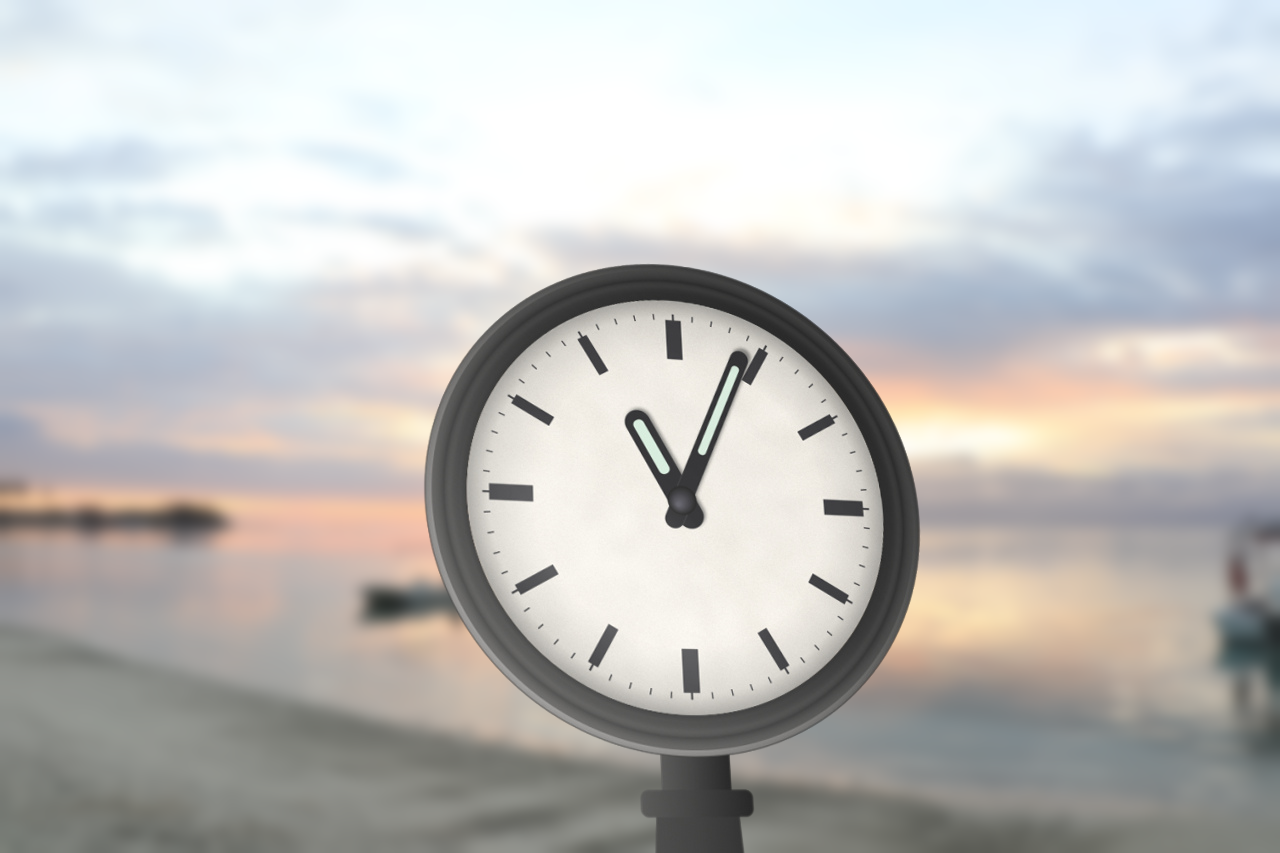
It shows 11.04
